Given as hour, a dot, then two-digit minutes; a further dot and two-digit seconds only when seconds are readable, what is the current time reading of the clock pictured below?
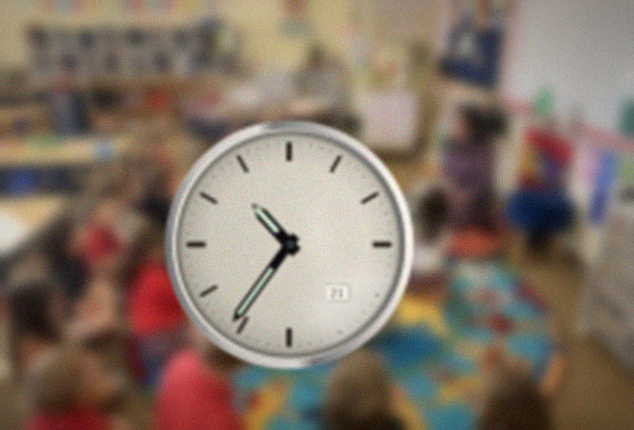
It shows 10.36
